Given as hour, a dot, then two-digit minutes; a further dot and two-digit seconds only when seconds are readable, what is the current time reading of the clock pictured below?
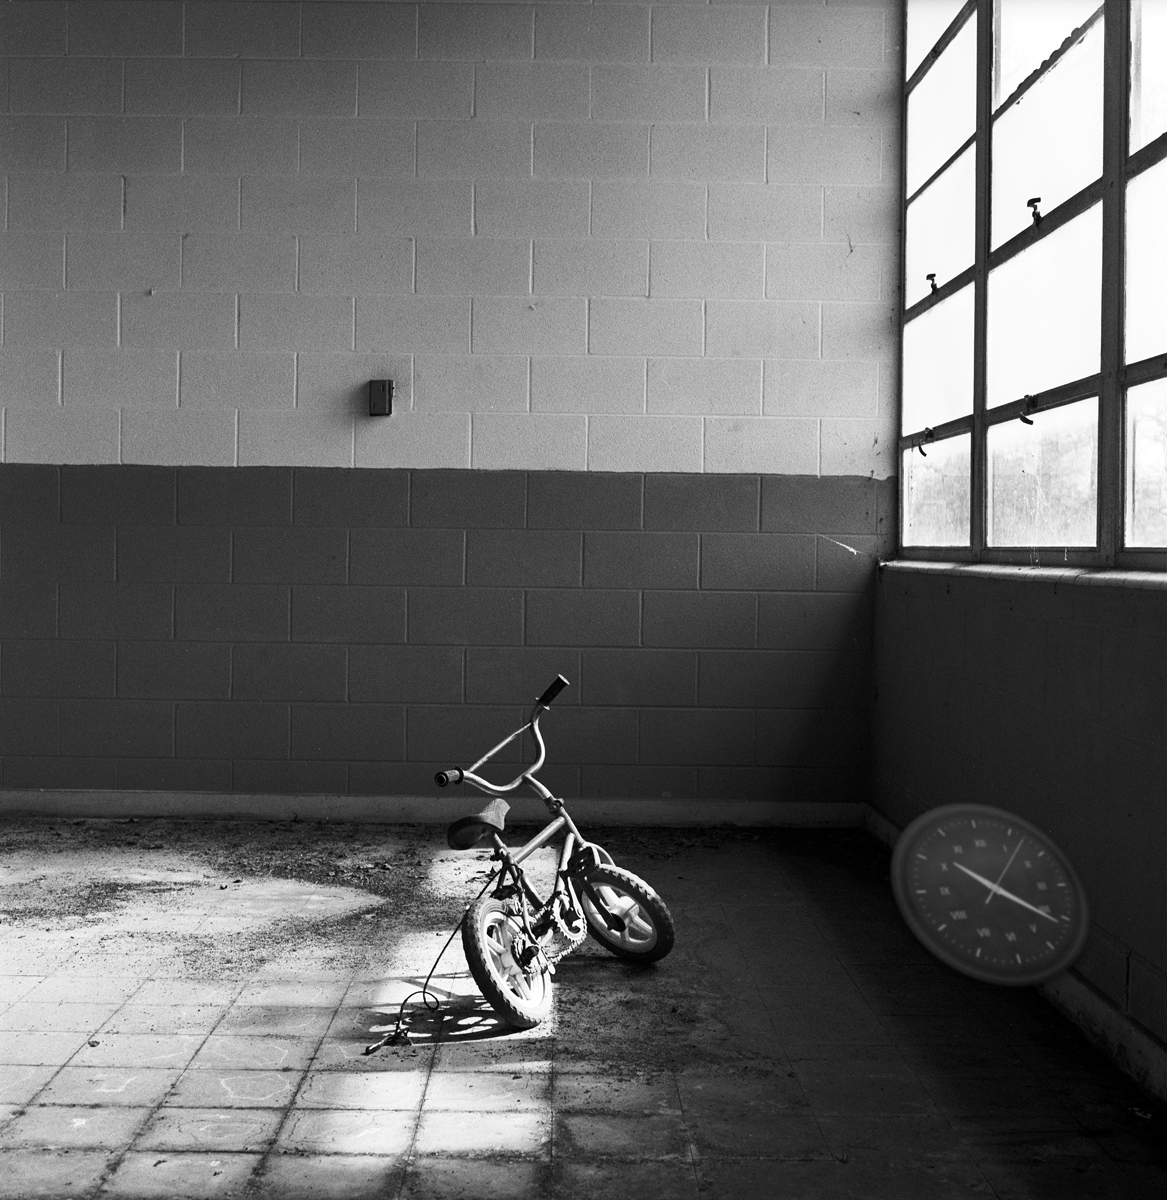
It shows 10.21.07
